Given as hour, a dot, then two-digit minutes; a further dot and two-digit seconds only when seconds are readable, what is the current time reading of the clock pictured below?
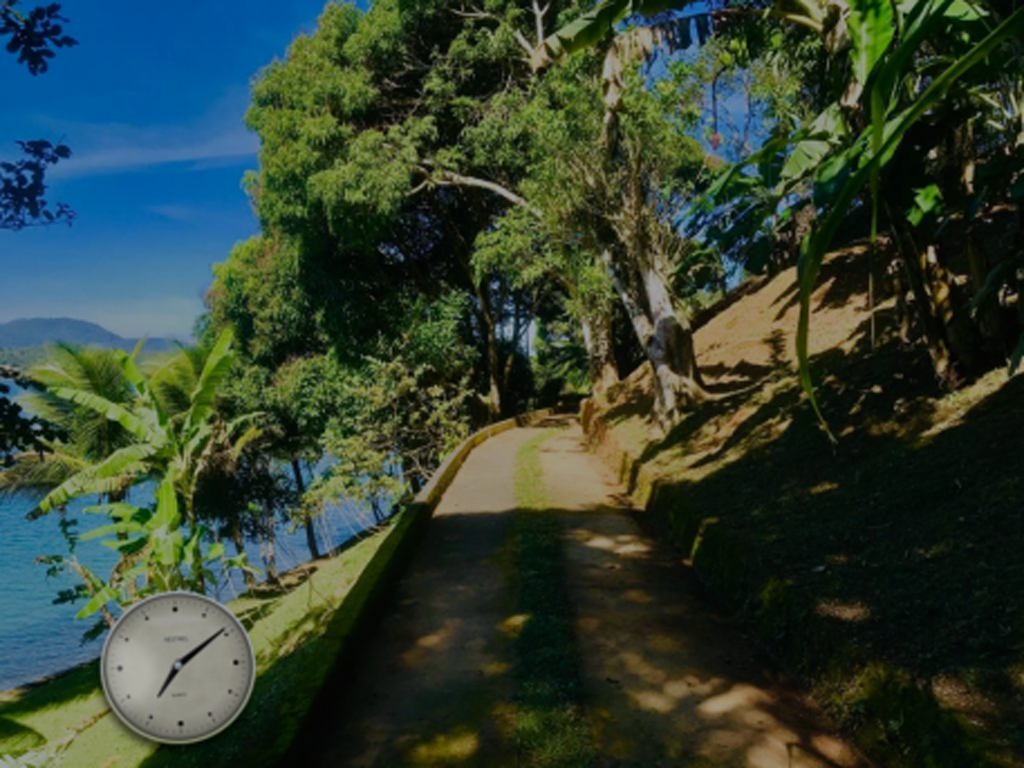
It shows 7.09
